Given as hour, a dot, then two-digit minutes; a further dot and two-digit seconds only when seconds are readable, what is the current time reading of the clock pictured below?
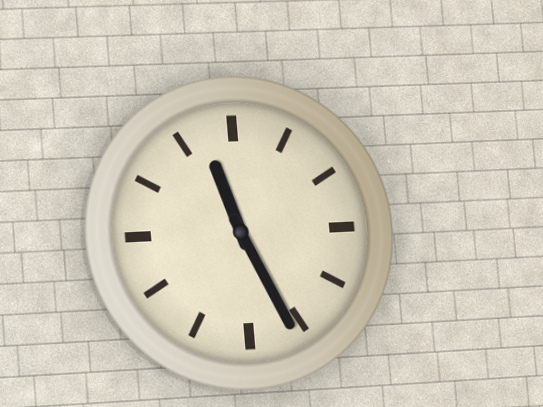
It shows 11.26
